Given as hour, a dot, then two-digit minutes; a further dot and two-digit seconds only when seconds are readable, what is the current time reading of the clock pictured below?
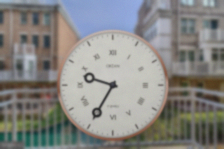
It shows 9.35
